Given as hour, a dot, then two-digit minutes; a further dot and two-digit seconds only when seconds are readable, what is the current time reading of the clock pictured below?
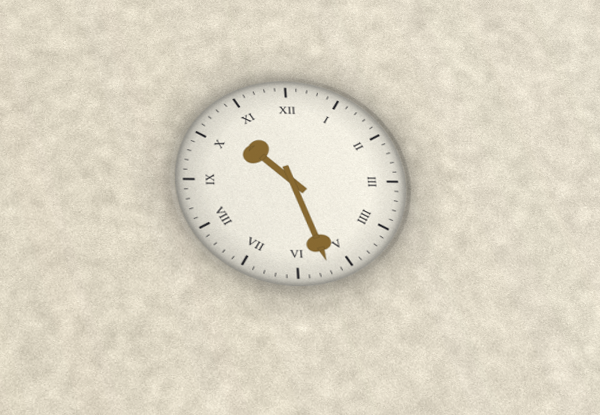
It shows 10.27
